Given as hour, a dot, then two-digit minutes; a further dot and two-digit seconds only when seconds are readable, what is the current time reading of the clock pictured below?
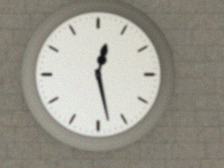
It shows 12.28
